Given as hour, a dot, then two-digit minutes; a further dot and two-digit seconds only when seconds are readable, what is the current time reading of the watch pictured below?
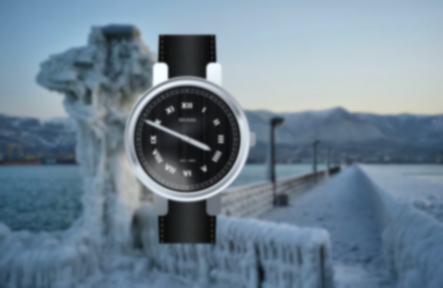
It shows 3.49
